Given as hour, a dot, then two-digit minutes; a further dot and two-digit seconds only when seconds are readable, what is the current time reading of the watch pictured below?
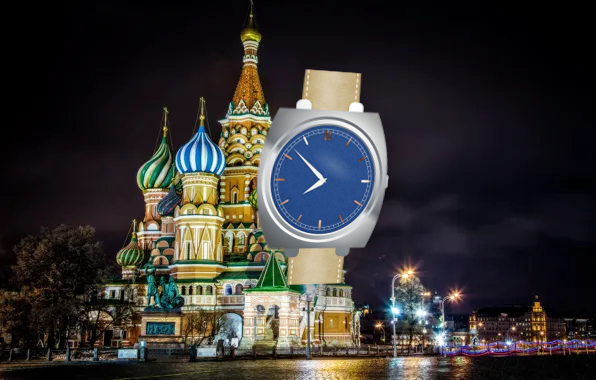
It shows 7.52
